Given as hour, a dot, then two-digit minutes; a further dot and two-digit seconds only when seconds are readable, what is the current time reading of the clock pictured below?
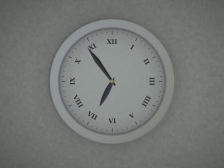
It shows 6.54
